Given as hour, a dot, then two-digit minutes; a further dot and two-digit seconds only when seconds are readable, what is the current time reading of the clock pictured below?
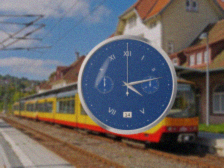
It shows 4.13
